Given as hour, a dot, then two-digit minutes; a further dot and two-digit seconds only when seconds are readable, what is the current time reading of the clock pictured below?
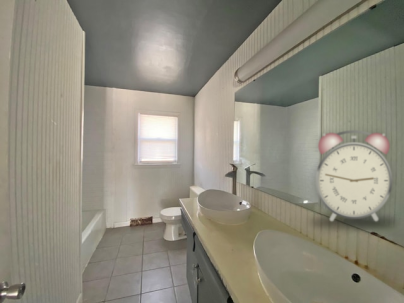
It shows 2.47
